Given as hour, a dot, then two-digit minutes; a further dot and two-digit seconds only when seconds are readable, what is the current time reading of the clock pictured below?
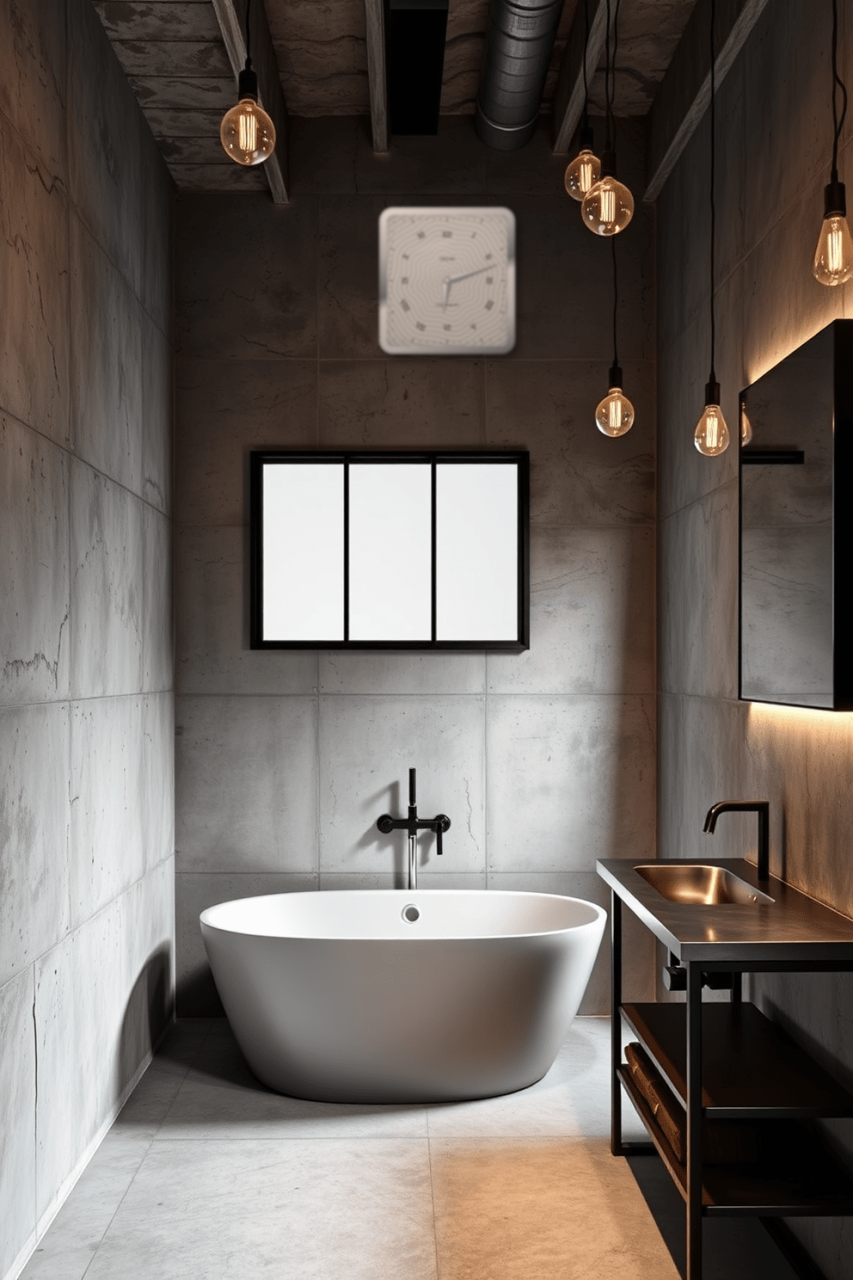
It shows 6.12
